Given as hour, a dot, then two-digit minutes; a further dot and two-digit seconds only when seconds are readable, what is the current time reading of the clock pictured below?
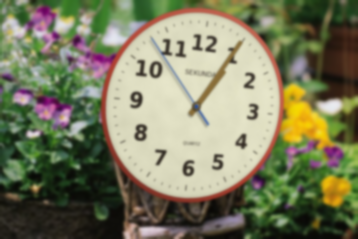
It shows 1.04.53
